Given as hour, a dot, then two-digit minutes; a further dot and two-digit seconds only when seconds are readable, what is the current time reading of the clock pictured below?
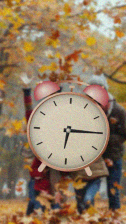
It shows 6.15
